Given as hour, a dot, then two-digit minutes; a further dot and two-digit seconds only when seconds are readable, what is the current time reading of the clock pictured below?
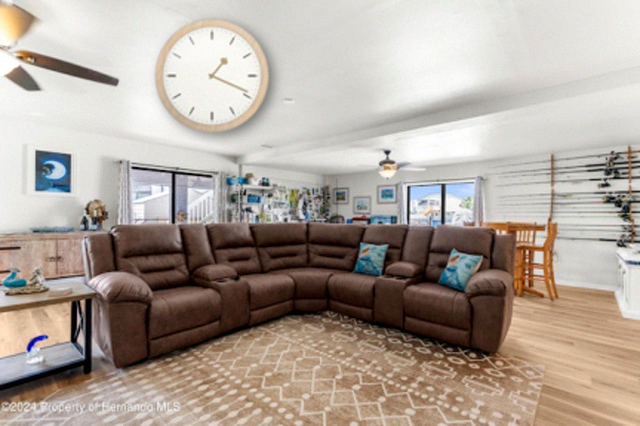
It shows 1.19
